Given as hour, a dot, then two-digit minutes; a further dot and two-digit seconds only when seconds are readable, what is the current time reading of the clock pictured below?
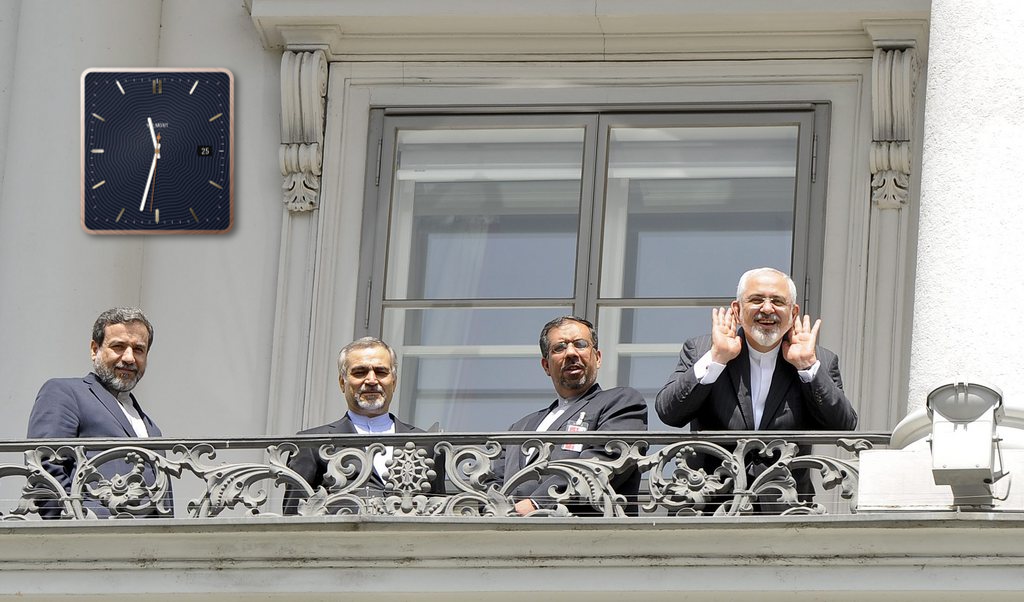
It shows 11.32.31
